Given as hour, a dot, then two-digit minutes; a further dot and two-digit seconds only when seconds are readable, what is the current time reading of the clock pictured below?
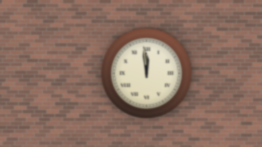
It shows 11.59
